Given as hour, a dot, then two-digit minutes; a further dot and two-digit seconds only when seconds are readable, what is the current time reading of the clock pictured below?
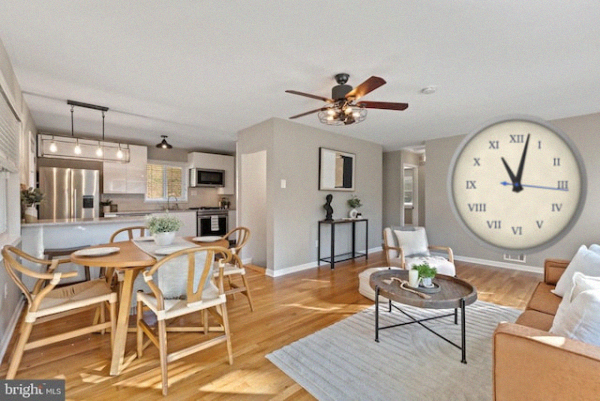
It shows 11.02.16
